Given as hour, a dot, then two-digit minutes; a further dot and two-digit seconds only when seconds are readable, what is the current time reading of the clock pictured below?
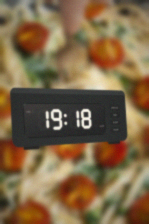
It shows 19.18
